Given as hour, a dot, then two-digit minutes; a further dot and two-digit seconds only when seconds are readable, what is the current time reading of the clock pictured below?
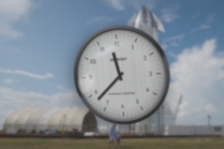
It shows 11.38
